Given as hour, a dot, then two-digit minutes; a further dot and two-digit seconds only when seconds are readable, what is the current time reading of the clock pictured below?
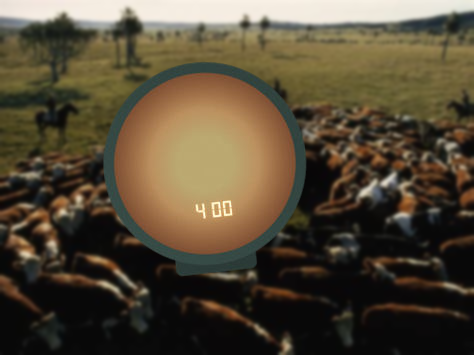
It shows 4.00
